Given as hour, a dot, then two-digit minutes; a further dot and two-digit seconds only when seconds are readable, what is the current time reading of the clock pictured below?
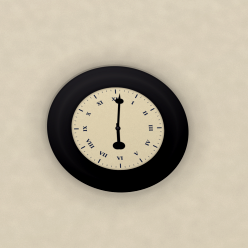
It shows 6.01
